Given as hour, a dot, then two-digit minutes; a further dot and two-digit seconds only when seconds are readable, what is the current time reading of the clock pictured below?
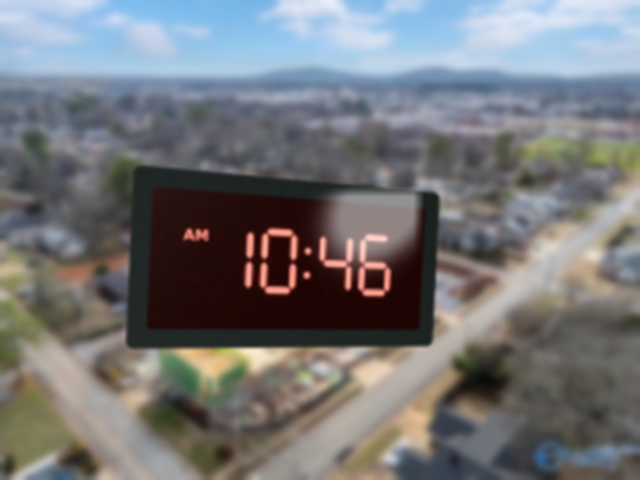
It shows 10.46
